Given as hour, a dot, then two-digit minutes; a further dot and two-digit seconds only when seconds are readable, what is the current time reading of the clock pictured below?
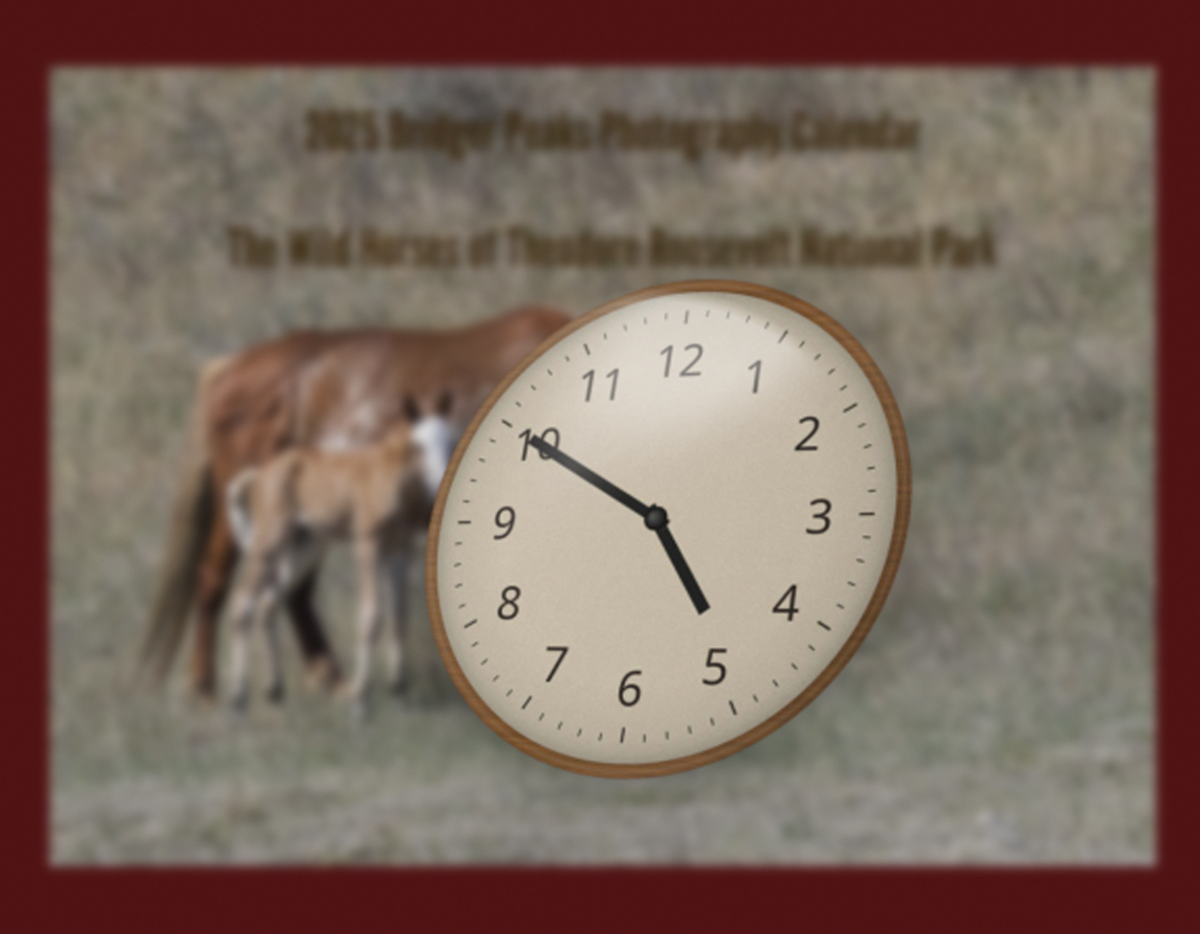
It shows 4.50
